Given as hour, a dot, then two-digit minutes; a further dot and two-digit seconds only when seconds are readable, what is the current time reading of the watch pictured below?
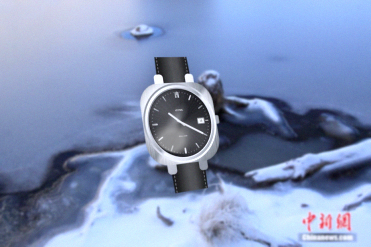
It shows 10.20
